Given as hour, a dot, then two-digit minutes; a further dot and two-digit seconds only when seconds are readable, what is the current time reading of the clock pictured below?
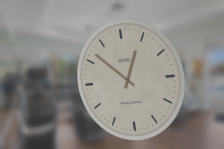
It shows 12.52
